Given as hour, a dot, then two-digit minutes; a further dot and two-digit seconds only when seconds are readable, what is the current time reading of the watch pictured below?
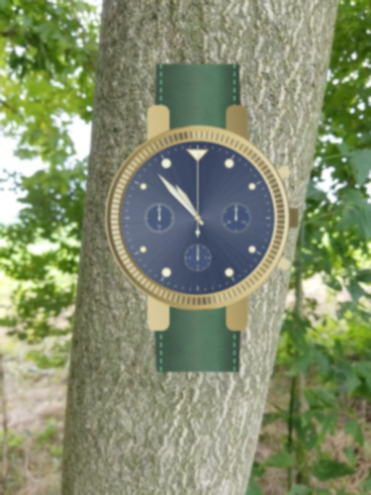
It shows 10.53
